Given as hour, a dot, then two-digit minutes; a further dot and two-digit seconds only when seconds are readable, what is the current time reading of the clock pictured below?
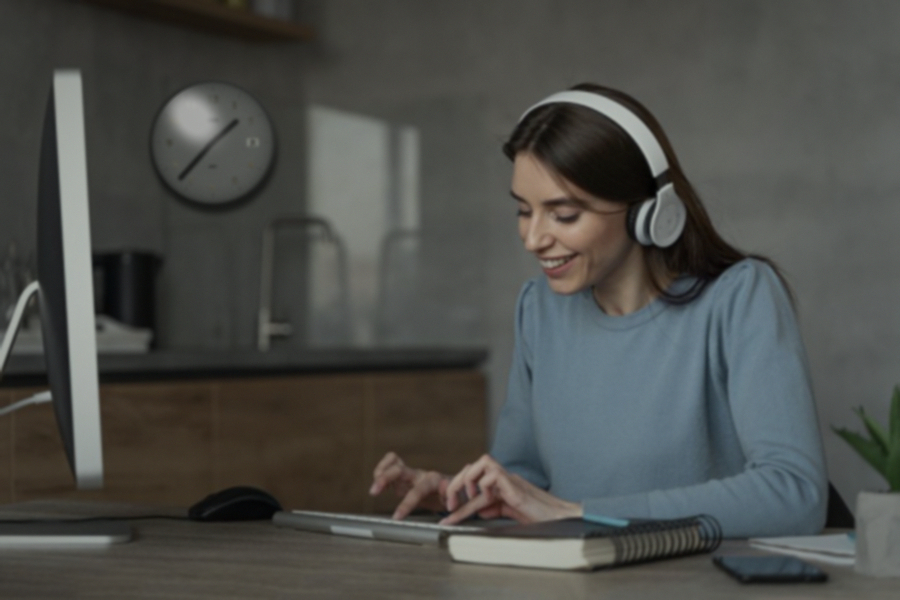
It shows 1.37
